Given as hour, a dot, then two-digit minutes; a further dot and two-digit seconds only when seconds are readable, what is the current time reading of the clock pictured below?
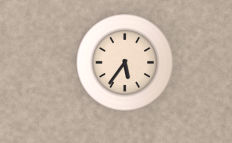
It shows 5.36
